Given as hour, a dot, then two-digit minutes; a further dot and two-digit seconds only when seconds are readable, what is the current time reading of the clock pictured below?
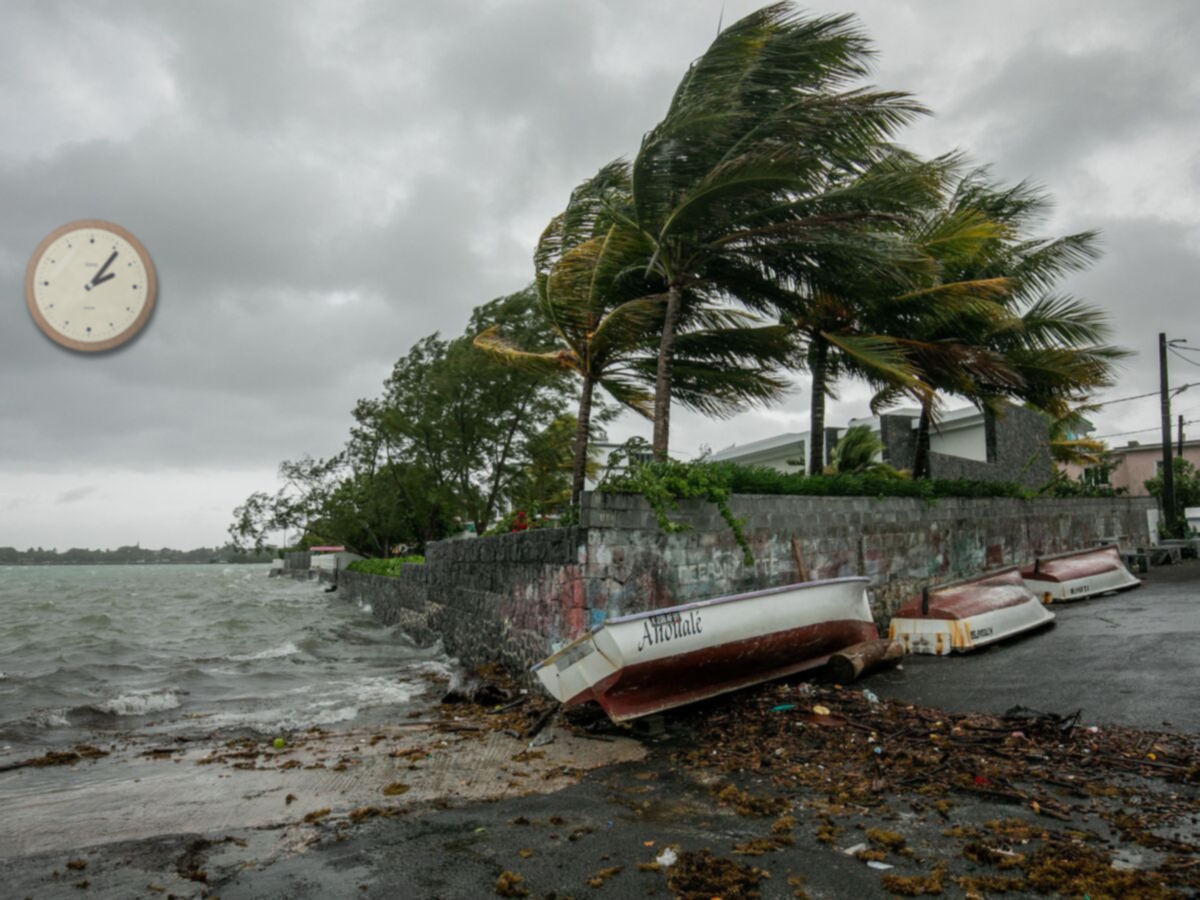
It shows 2.06
